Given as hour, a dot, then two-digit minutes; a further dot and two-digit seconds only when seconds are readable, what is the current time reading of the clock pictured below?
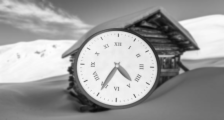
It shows 4.35
